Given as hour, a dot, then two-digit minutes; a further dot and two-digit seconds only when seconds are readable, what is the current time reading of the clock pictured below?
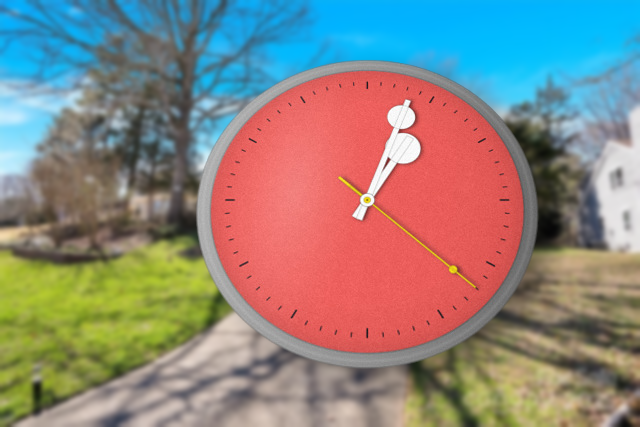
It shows 1.03.22
